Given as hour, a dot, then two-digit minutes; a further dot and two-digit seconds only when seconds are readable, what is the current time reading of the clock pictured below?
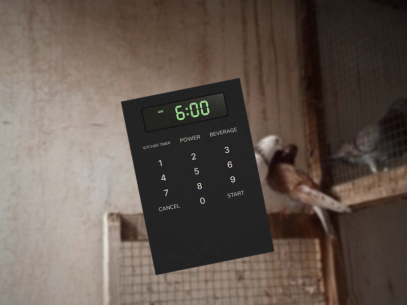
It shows 6.00
